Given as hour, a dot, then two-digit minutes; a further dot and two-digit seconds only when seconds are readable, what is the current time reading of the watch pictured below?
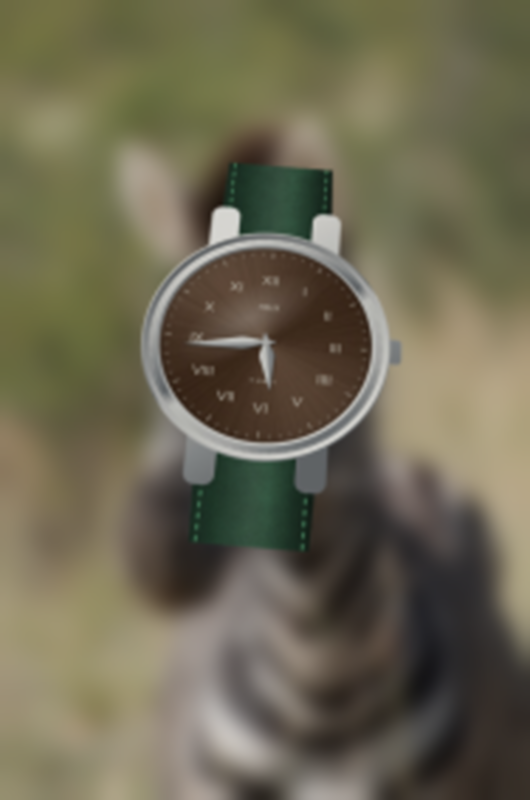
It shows 5.44
